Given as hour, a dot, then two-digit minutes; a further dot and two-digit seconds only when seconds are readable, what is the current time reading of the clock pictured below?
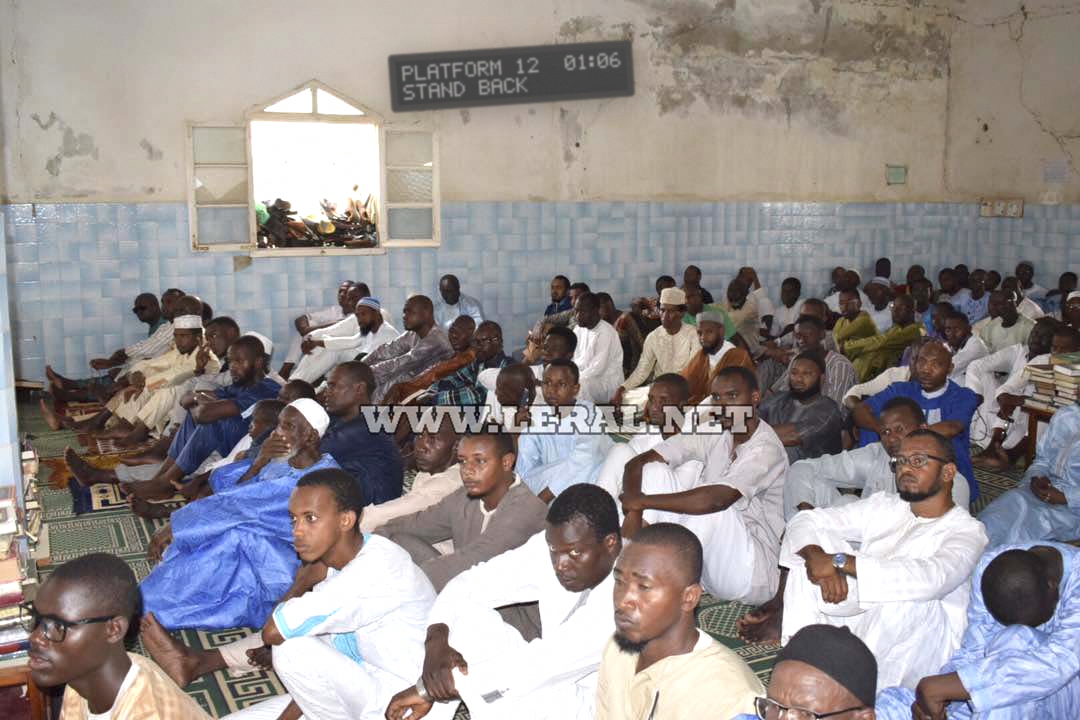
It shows 1.06
